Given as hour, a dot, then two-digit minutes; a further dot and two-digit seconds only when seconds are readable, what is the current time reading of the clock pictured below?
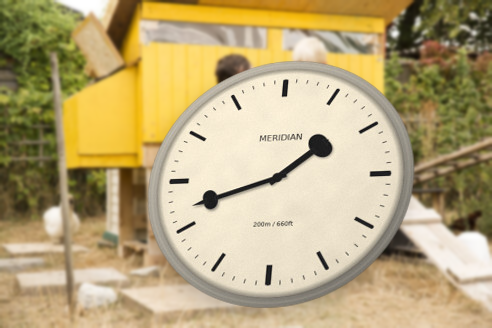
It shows 1.42
